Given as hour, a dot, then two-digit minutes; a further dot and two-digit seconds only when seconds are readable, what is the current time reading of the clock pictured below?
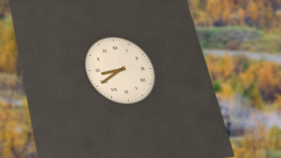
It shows 8.40
